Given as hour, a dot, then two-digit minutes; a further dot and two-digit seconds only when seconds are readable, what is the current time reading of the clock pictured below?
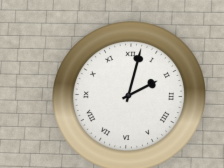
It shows 2.02
